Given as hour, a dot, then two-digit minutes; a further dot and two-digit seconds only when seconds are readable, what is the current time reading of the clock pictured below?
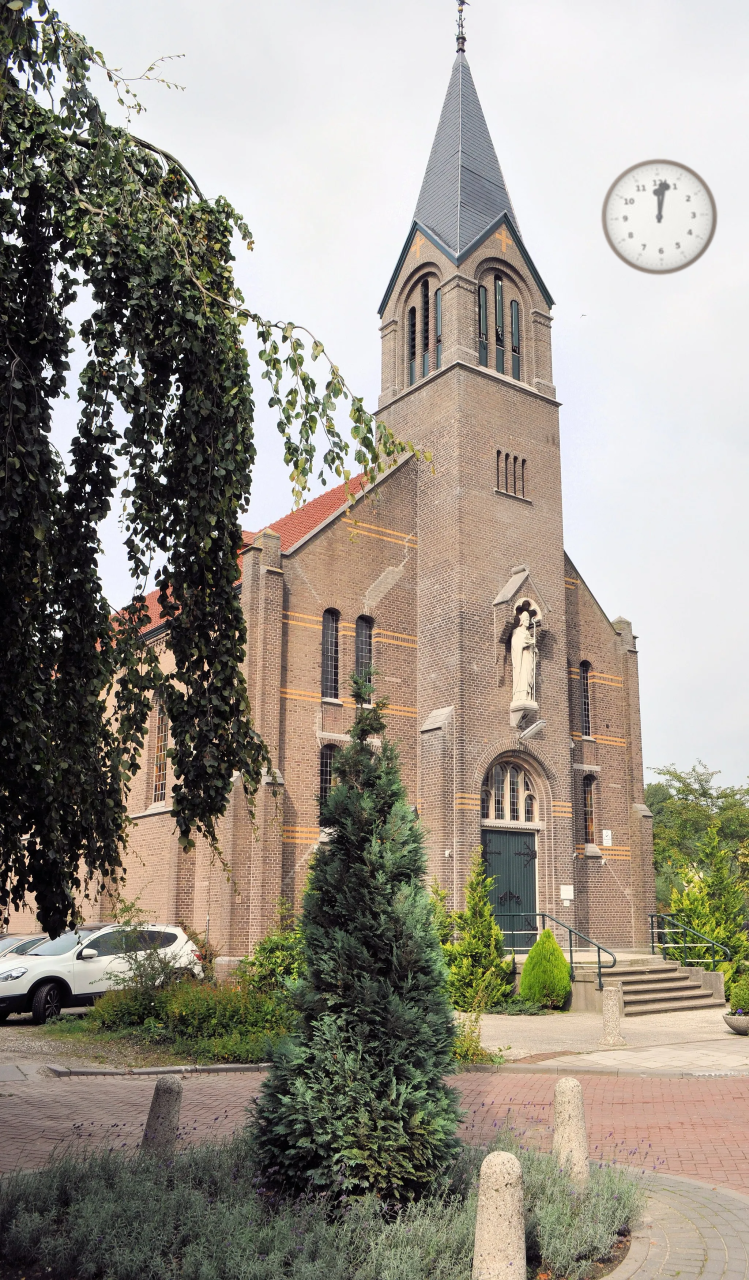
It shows 12.02
